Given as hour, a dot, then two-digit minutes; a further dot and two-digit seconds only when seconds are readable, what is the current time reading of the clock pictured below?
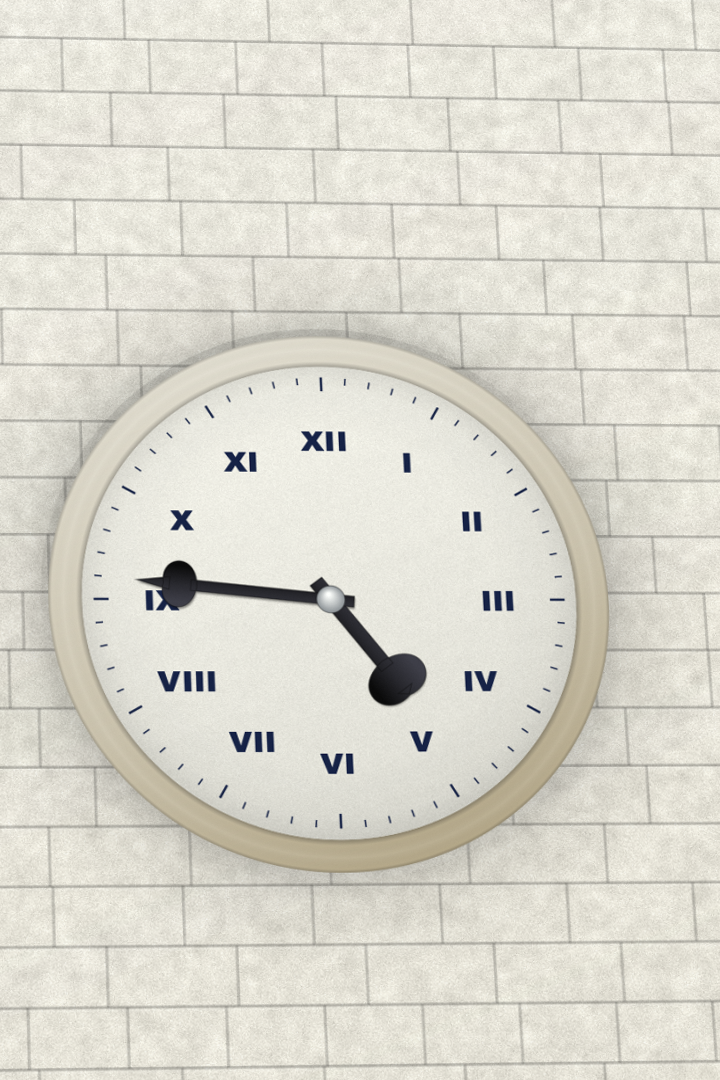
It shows 4.46
